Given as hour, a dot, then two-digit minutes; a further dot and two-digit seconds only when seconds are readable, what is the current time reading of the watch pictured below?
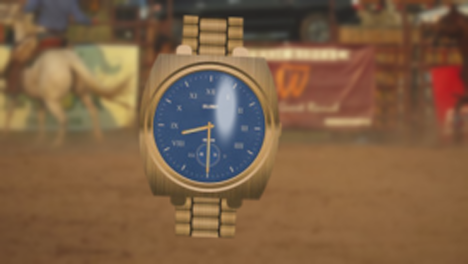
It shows 8.30
